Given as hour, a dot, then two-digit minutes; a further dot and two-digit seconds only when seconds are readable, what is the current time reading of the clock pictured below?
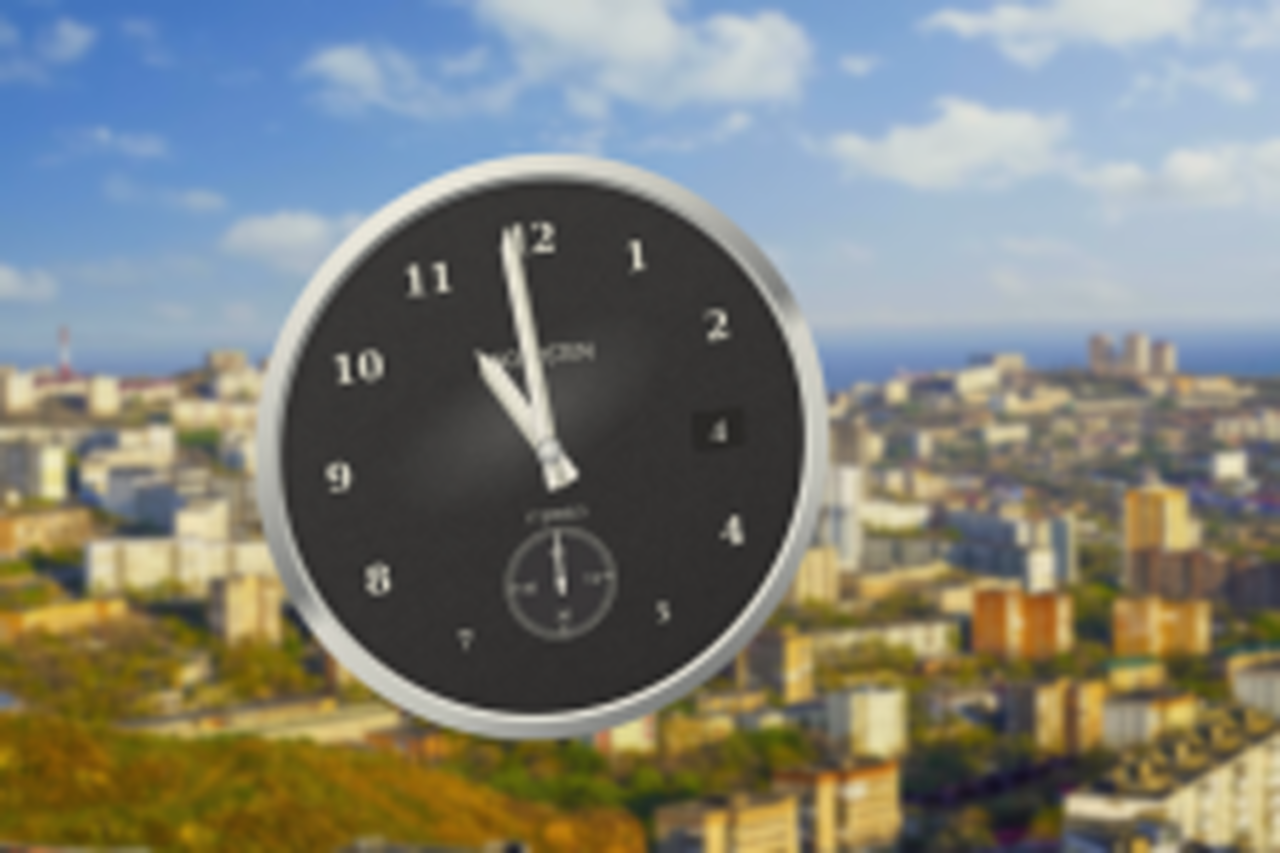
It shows 10.59
